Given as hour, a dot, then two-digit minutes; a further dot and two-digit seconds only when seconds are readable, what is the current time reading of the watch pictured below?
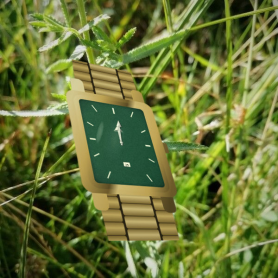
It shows 12.01
